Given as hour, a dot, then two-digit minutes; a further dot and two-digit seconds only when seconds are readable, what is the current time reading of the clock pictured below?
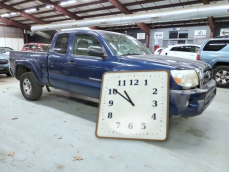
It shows 10.51
